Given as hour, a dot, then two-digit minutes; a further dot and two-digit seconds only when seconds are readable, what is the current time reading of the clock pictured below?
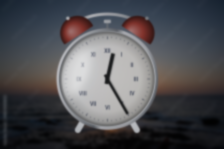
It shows 12.25
